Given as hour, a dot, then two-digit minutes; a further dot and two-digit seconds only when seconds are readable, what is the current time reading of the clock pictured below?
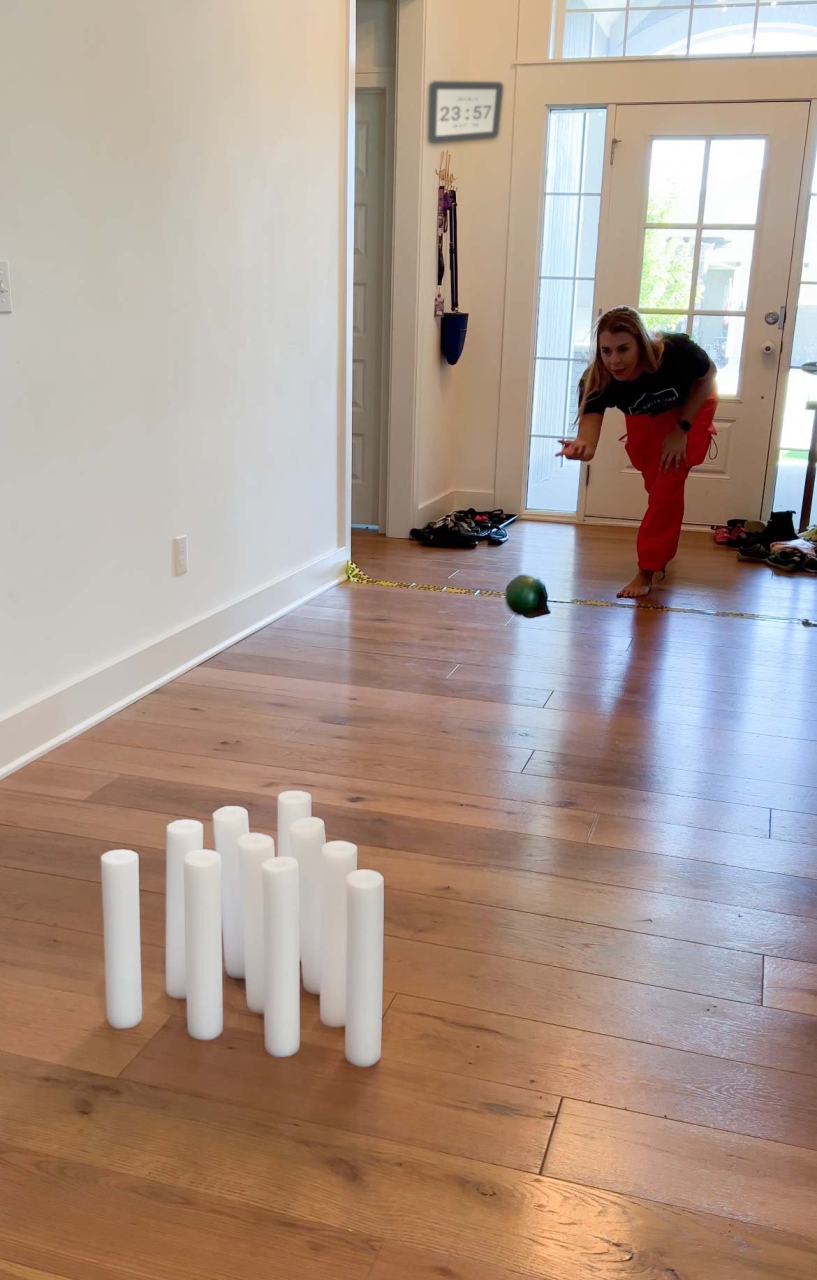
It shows 23.57
